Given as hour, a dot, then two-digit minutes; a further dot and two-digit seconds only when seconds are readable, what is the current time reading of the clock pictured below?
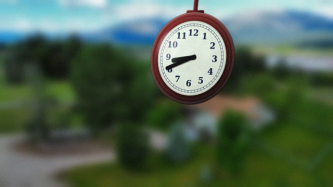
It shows 8.41
